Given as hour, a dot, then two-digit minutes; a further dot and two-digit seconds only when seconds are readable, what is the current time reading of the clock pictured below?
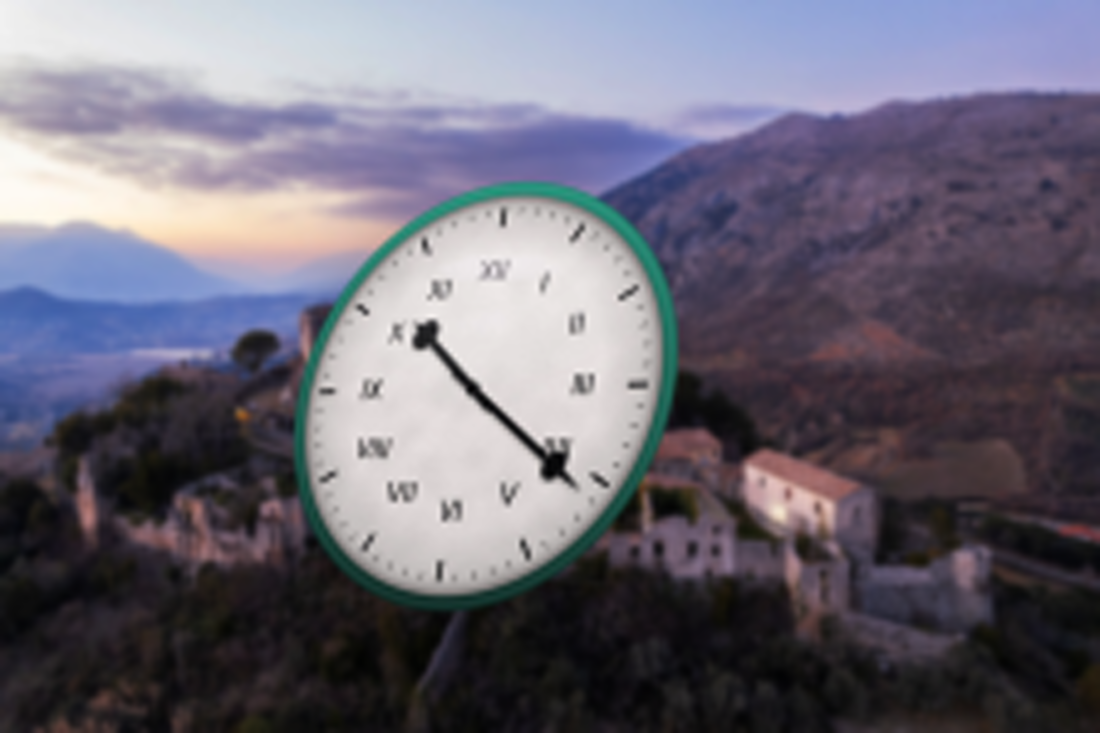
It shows 10.21
